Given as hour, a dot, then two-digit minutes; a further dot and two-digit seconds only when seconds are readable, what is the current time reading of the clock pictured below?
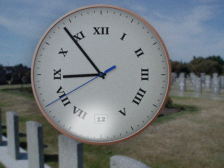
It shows 8.53.40
